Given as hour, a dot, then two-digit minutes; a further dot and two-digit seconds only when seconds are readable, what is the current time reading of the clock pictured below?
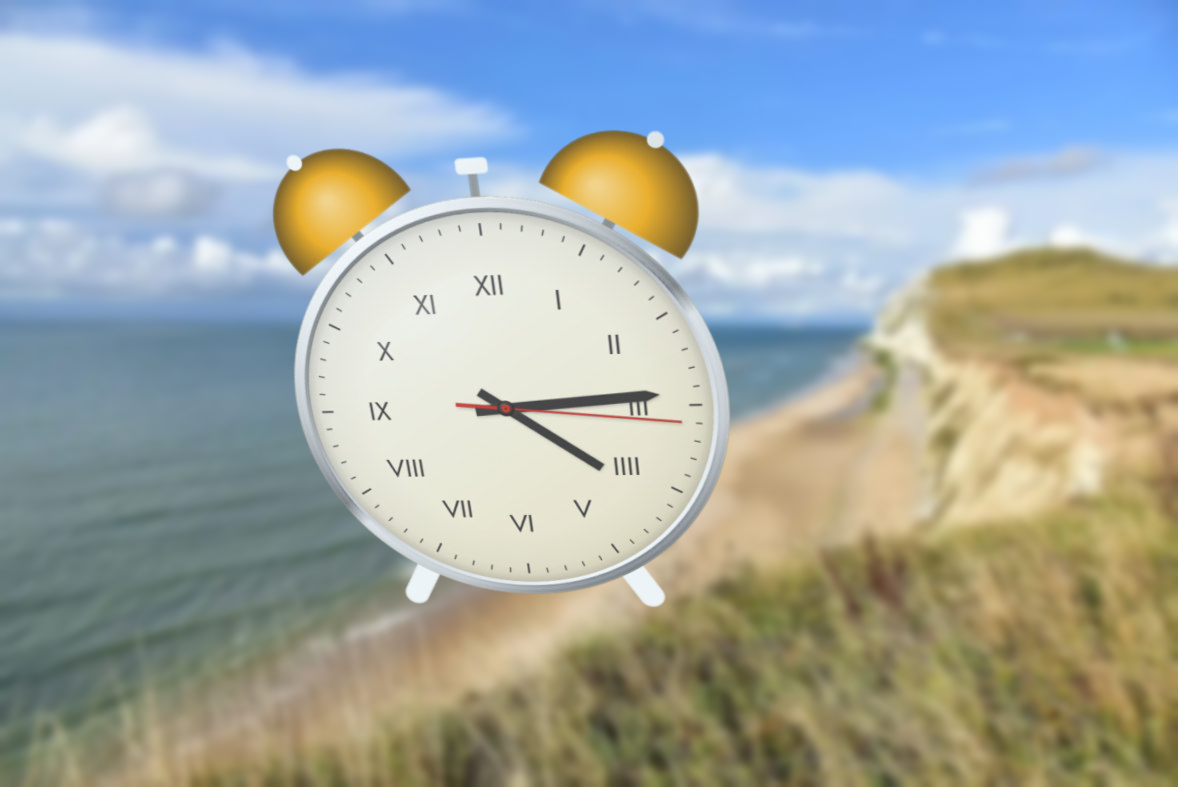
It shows 4.14.16
